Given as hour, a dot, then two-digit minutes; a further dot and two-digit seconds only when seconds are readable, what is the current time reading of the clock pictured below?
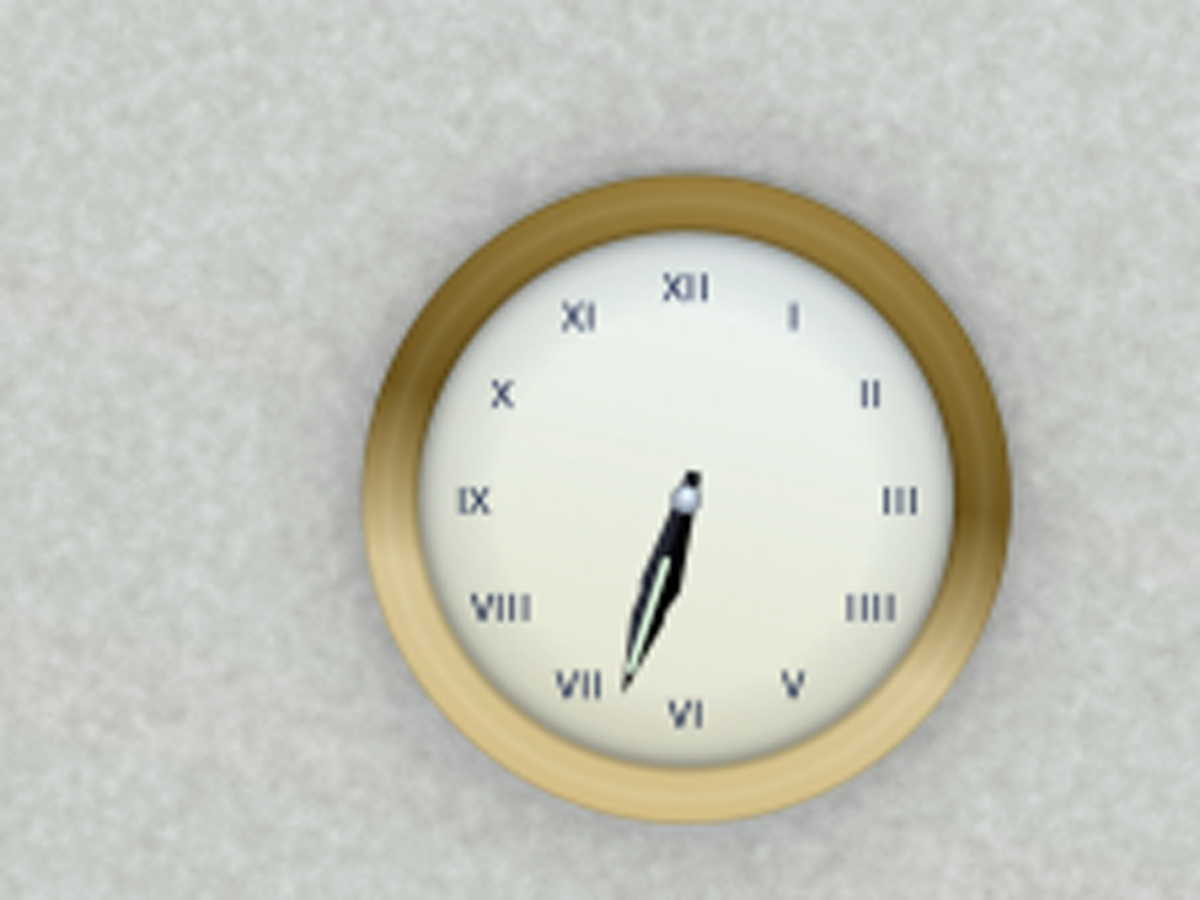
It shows 6.33
